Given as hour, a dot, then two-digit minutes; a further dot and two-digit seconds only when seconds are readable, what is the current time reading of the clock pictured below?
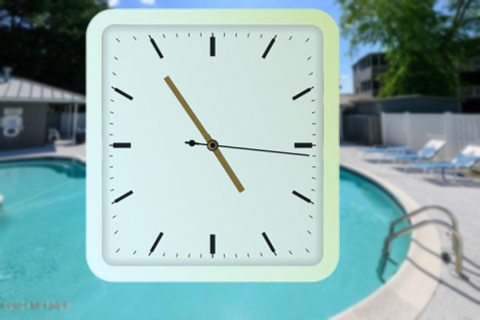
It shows 4.54.16
